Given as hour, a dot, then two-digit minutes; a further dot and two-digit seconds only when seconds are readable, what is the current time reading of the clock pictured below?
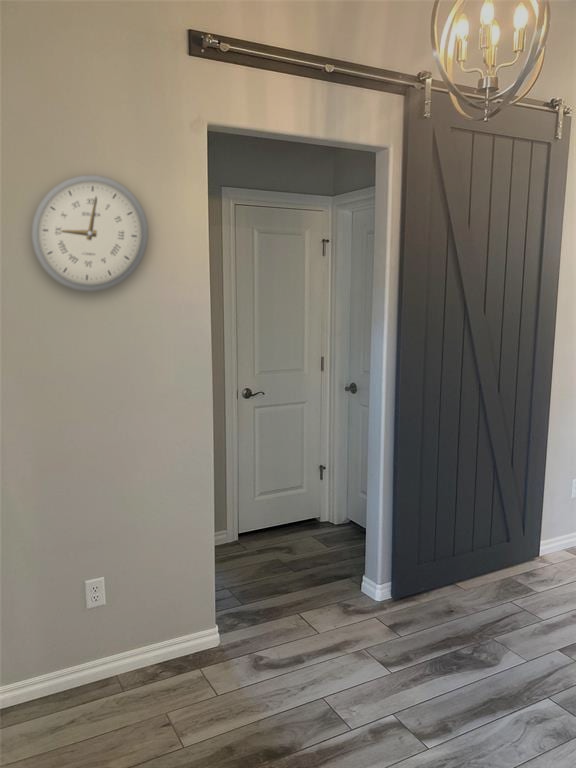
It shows 9.01
